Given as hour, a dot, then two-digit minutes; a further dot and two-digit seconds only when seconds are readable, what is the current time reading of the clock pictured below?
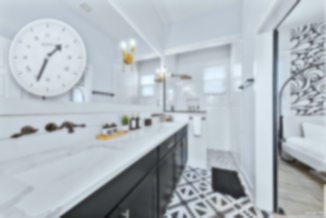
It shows 1.34
